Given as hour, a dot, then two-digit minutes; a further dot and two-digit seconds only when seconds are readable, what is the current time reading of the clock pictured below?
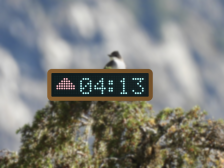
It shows 4.13
